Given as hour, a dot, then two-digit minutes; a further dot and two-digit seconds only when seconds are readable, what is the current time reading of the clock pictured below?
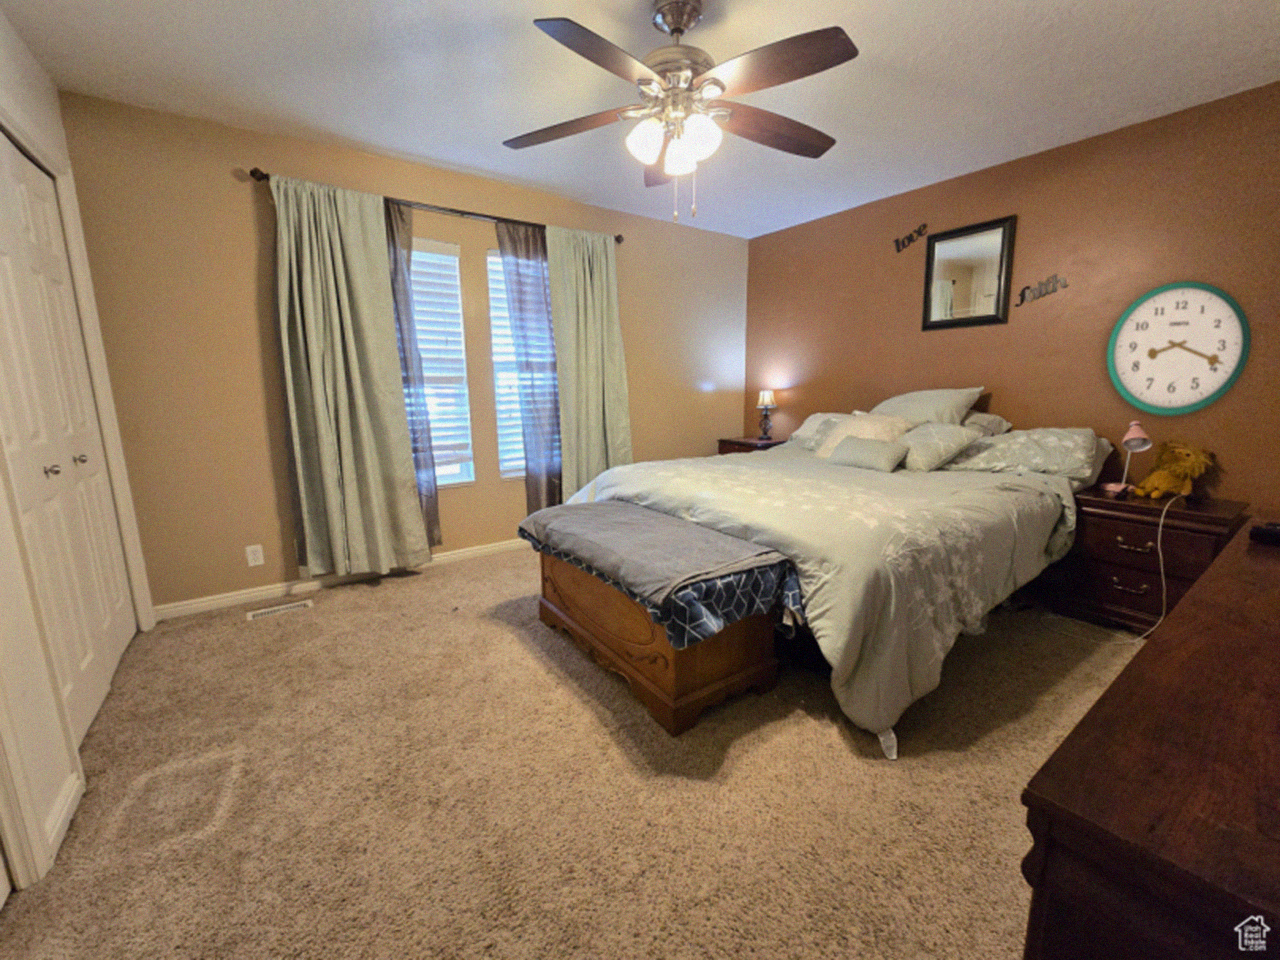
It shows 8.19
